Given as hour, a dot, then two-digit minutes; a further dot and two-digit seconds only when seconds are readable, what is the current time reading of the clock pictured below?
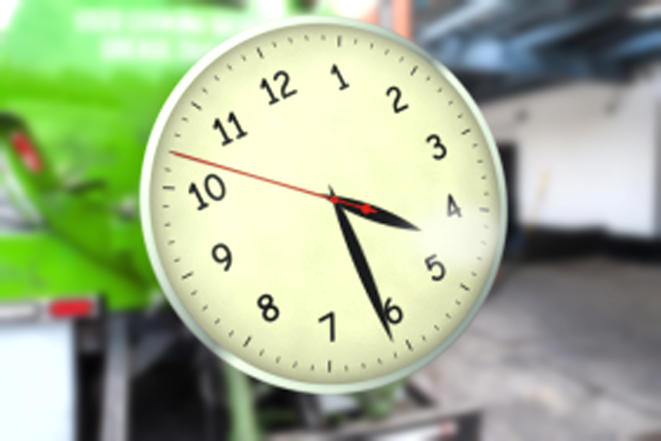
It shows 4.30.52
